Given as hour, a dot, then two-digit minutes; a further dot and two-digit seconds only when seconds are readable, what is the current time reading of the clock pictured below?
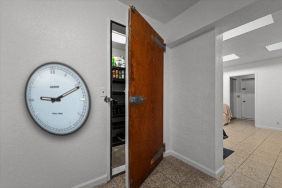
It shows 9.11
